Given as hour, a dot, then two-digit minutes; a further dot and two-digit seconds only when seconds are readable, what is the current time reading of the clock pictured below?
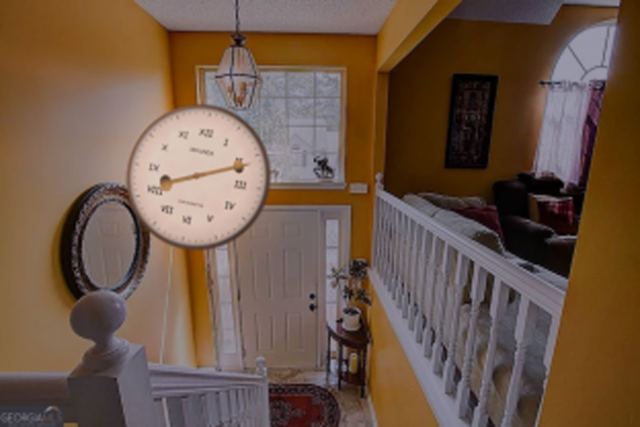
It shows 8.11
